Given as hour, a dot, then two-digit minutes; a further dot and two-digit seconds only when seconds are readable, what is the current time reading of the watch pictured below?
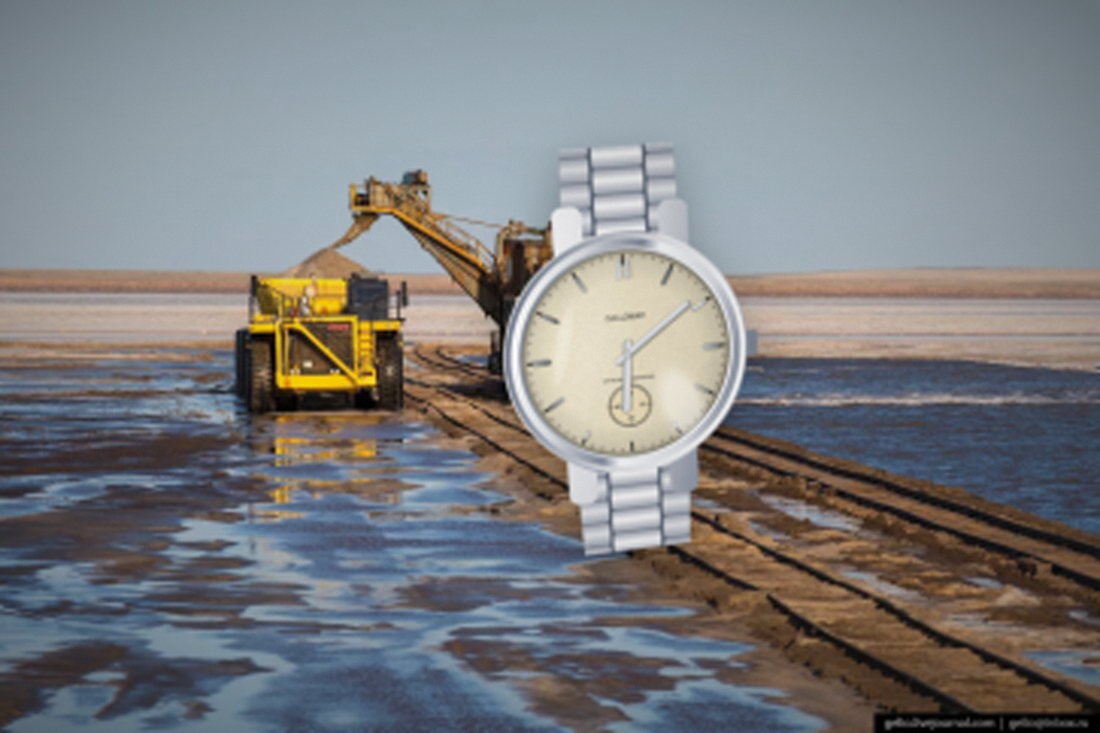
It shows 6.09
